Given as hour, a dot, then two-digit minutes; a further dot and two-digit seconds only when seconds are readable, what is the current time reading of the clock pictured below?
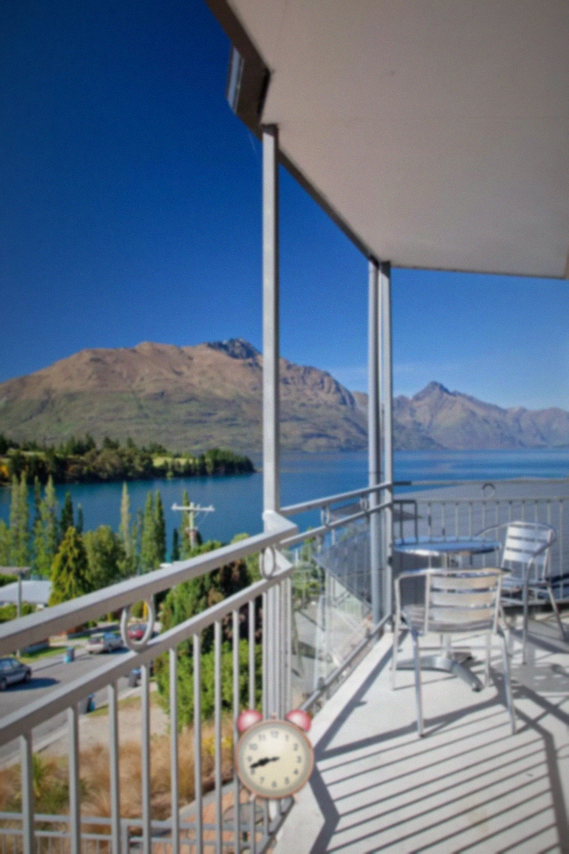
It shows 8.42
